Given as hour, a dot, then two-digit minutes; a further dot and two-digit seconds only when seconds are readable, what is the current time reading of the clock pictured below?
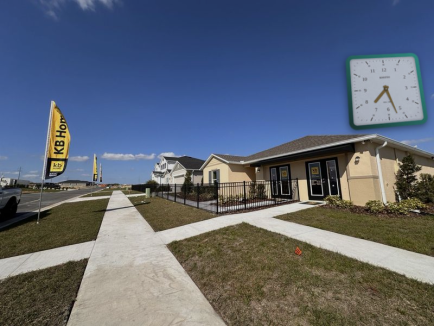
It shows 7.27
